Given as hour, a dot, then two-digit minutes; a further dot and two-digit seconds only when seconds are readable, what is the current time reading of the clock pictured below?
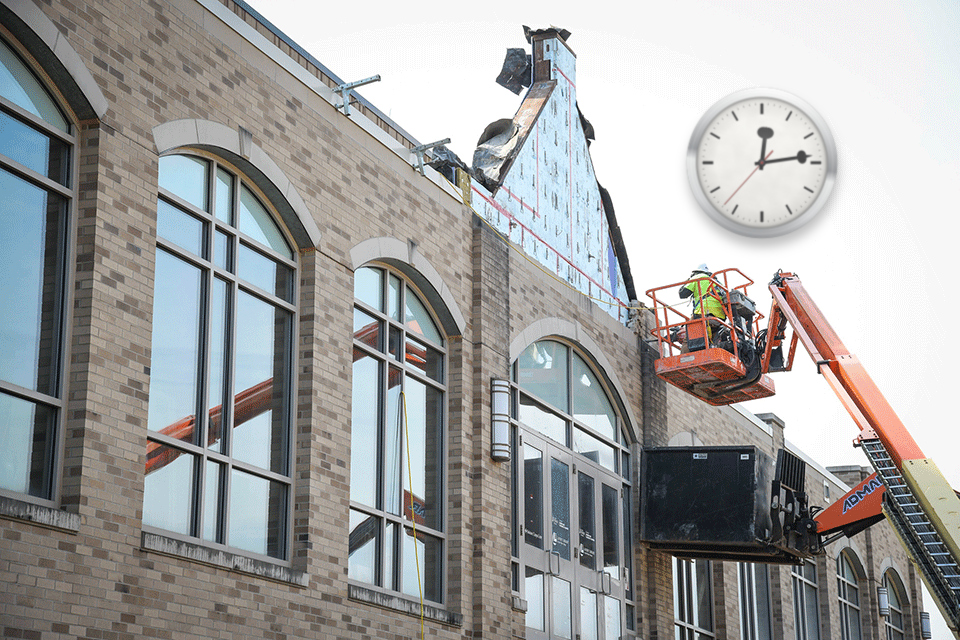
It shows 12.13.37
